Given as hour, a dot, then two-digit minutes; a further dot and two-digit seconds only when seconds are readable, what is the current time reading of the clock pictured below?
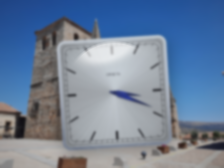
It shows 3.19
